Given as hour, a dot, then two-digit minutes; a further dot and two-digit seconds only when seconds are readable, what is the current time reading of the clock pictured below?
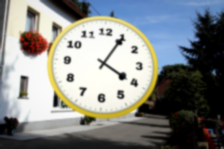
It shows 4.05
